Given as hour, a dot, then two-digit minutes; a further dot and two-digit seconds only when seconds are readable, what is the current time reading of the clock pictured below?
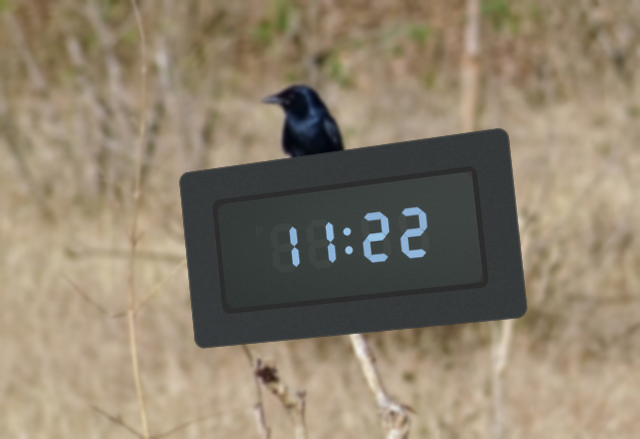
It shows 11.22
